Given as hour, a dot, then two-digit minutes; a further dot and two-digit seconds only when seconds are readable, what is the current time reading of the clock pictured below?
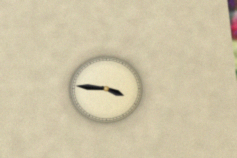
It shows 3.46
